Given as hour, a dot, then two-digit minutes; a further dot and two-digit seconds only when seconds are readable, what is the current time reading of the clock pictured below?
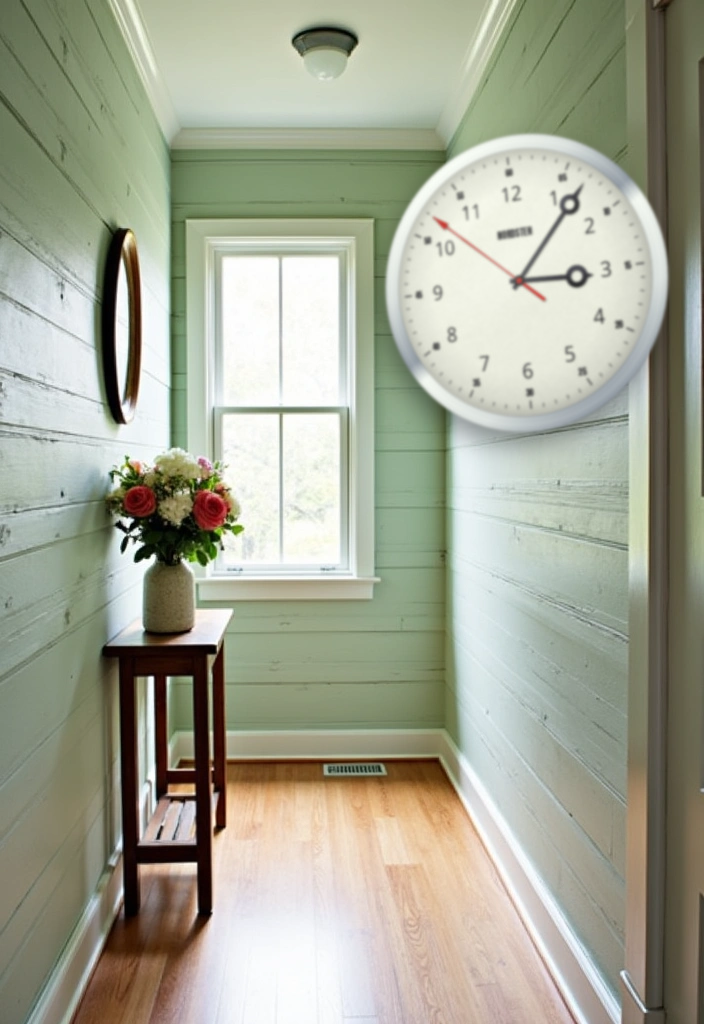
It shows 3.06.52
